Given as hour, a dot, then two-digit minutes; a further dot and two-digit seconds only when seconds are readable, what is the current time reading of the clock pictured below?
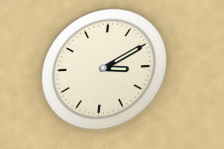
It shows 3.10
